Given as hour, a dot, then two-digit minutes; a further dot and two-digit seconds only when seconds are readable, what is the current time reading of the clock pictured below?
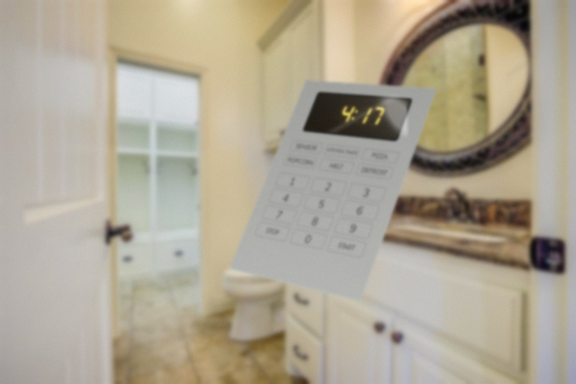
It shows 4.17
